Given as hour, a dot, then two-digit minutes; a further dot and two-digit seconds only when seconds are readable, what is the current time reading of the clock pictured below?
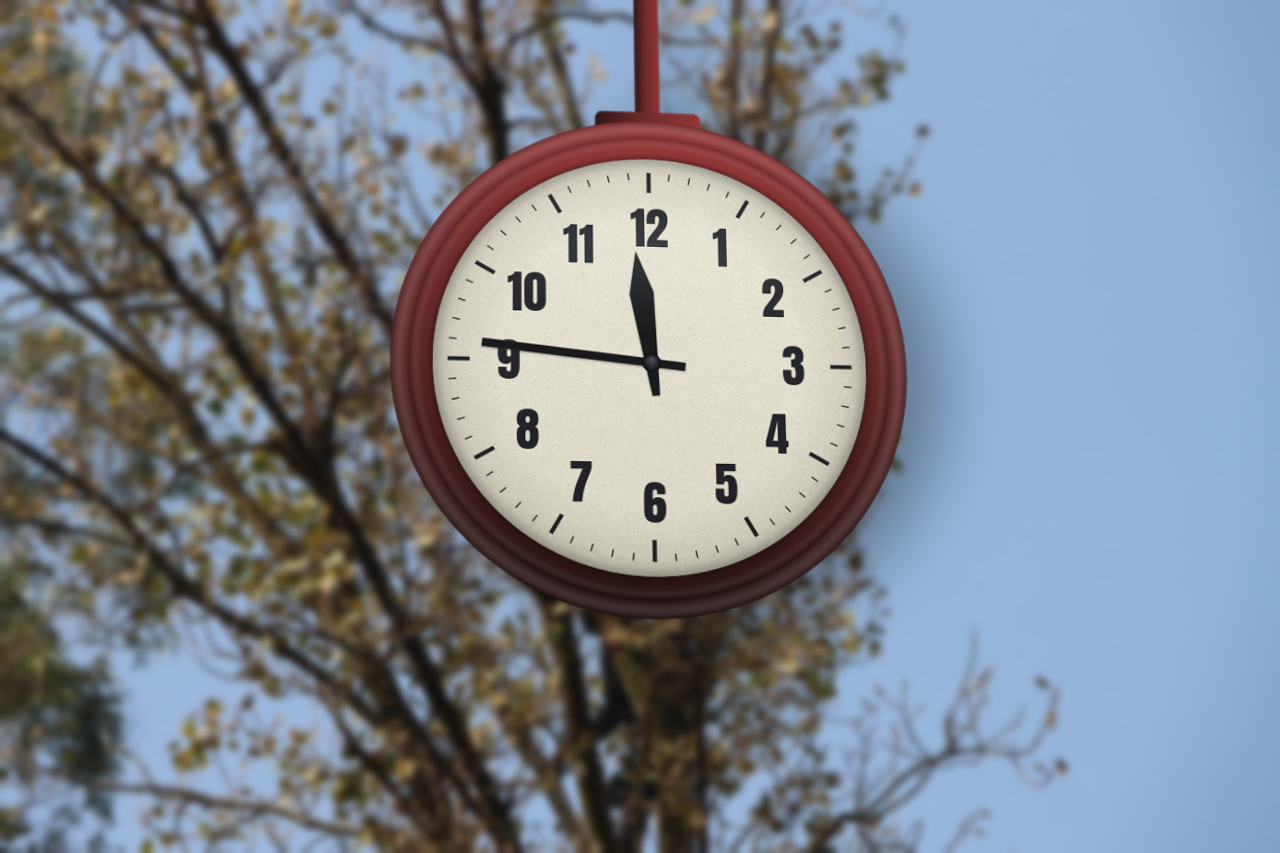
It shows 11.46
